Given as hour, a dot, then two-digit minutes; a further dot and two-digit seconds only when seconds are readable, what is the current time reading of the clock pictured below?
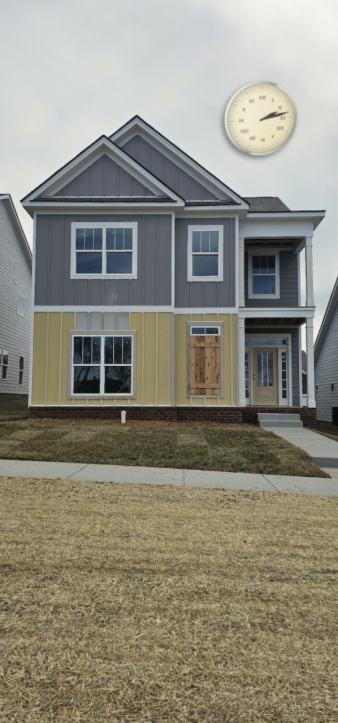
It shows 2.13
